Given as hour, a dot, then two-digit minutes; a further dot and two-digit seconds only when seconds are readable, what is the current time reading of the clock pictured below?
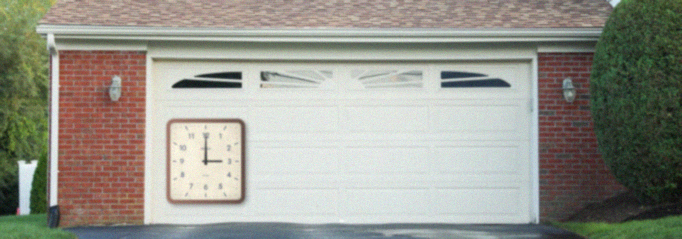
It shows 3.00
